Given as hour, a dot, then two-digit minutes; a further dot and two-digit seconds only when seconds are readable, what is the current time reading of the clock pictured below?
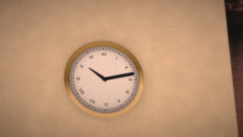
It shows 10.13
